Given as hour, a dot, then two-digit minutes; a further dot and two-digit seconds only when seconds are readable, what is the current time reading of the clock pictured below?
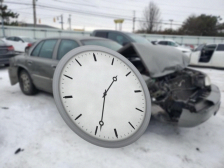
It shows 1.34
